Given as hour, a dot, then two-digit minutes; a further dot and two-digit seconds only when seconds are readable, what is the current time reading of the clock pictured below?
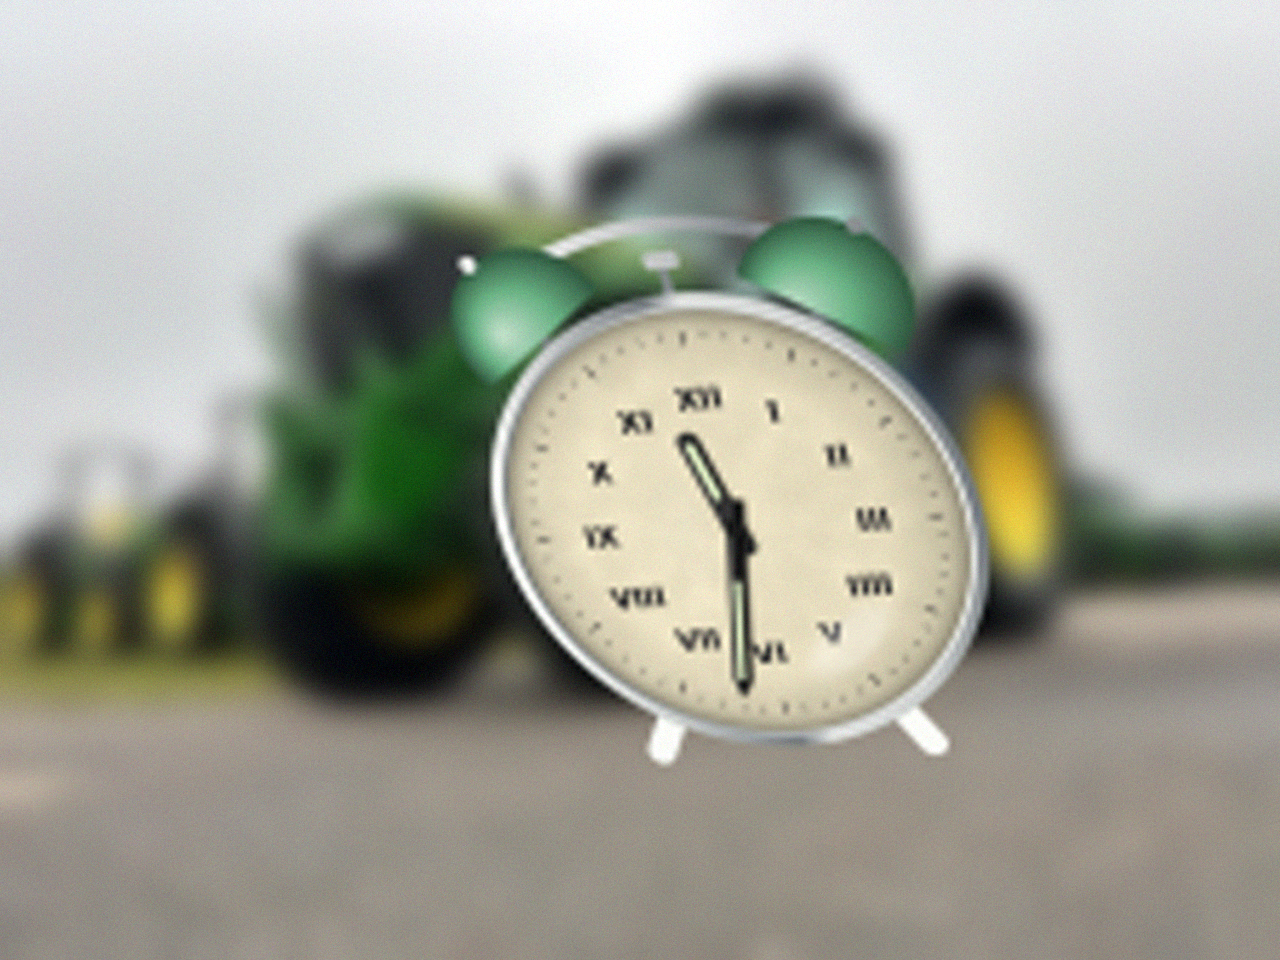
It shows 11.32
